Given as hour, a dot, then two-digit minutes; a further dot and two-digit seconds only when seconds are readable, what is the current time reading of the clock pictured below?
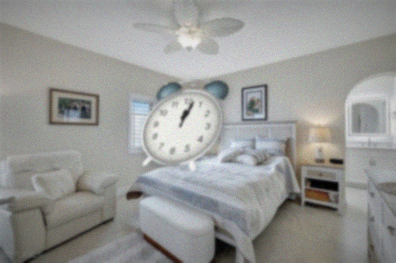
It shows 12.02
